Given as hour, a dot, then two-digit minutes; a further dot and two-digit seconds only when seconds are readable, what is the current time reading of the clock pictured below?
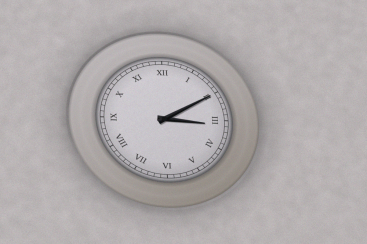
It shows 3.10
